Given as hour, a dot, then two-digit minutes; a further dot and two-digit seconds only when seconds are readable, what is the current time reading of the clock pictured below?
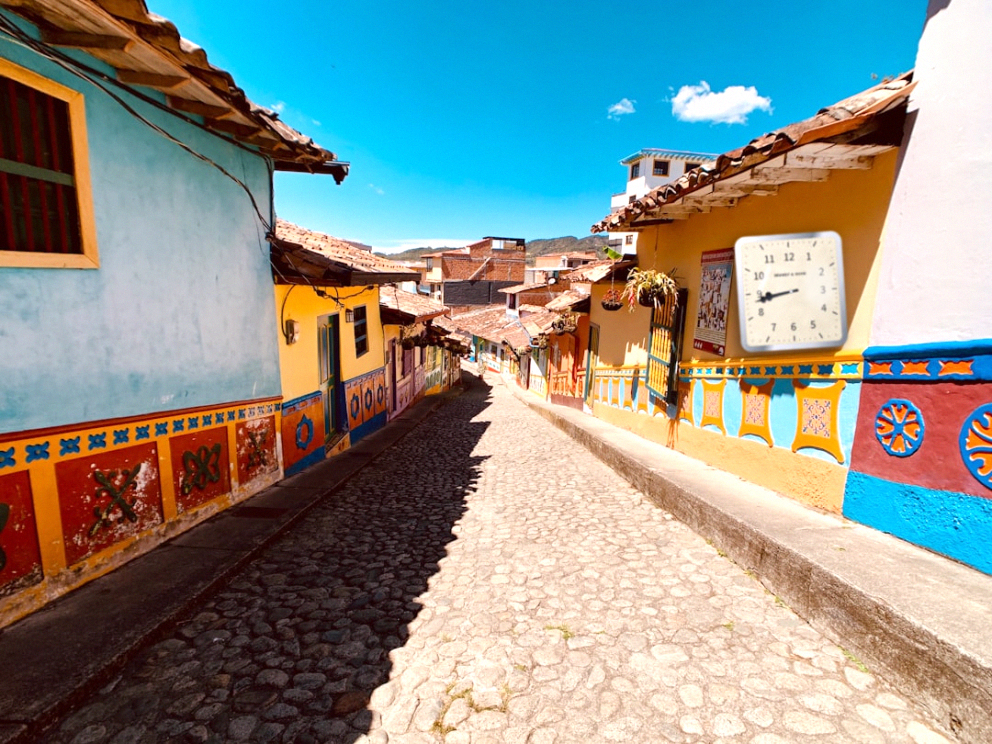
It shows 8.43
